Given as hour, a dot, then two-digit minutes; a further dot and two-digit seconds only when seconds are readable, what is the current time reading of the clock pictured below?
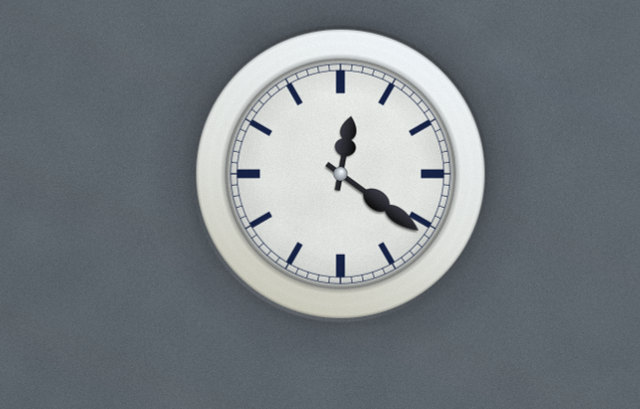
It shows 12.21
